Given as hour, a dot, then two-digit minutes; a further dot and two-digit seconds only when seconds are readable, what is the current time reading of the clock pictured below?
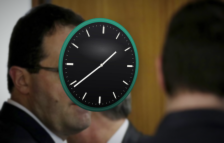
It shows 1.39
